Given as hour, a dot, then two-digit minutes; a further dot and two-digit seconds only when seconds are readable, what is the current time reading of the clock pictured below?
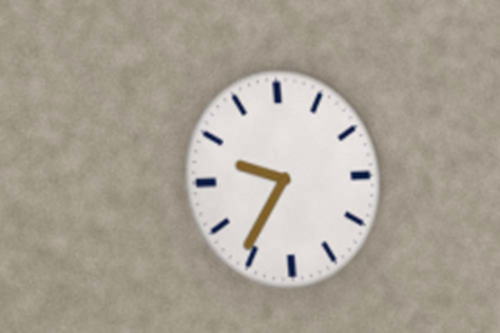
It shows 9.36
